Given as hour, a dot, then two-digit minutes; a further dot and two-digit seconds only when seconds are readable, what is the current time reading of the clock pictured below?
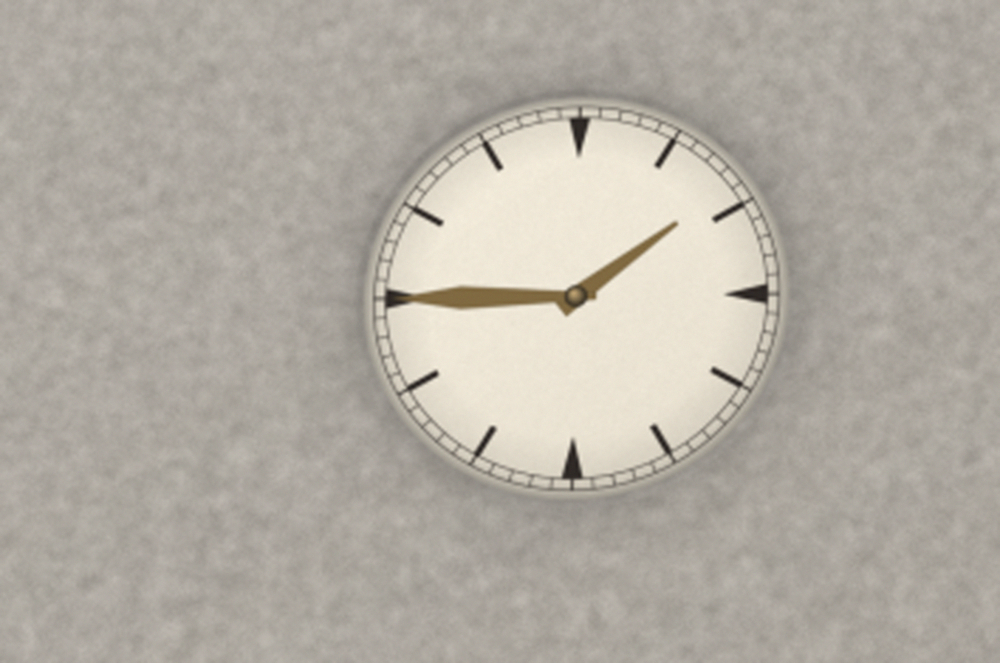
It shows 1.45
